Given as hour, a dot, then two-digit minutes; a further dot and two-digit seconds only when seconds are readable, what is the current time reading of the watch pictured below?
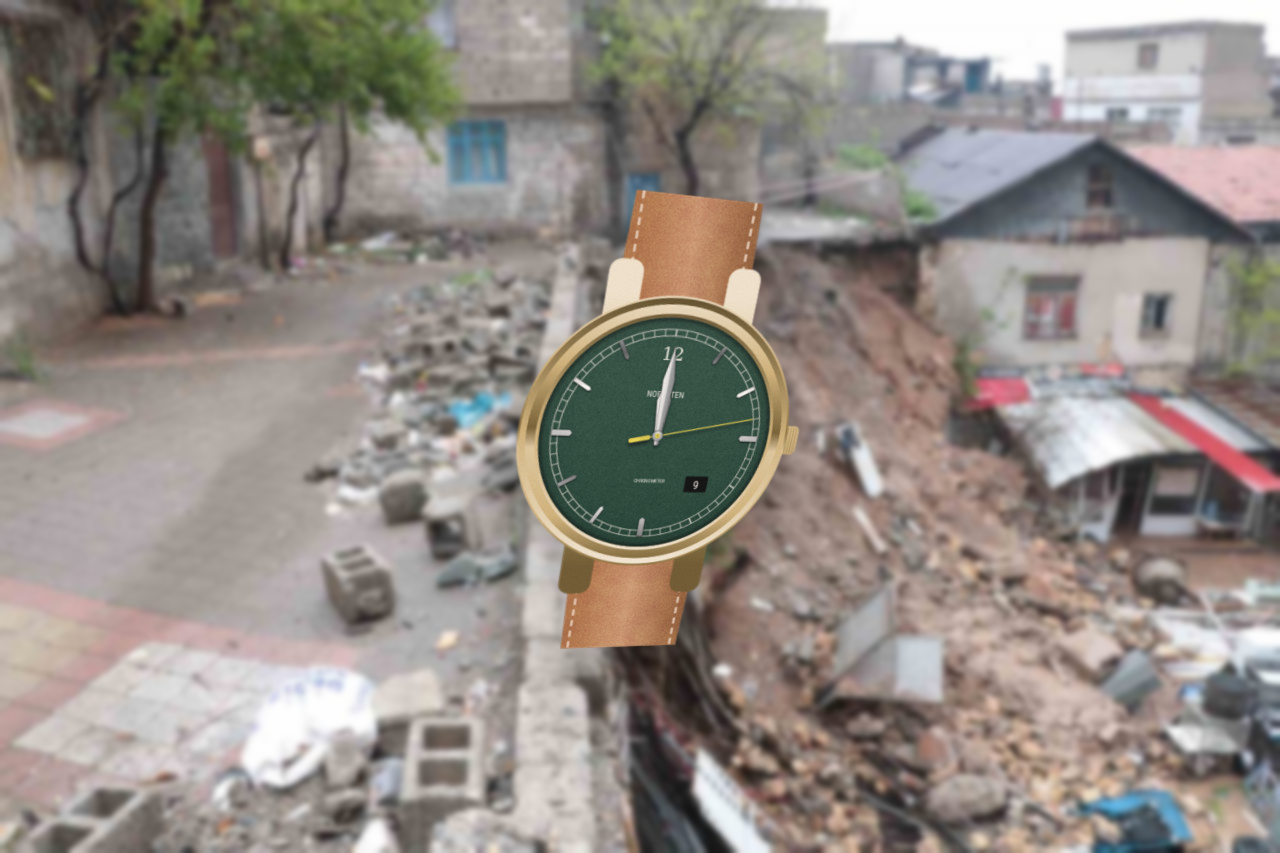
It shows 12.00.13
